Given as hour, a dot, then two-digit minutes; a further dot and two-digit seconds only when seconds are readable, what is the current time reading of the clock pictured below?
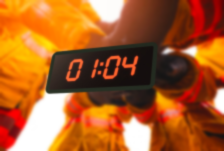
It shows 1.04
